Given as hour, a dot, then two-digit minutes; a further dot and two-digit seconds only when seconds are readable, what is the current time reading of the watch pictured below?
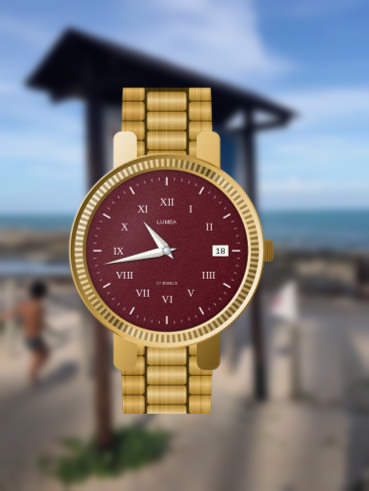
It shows 10.43
